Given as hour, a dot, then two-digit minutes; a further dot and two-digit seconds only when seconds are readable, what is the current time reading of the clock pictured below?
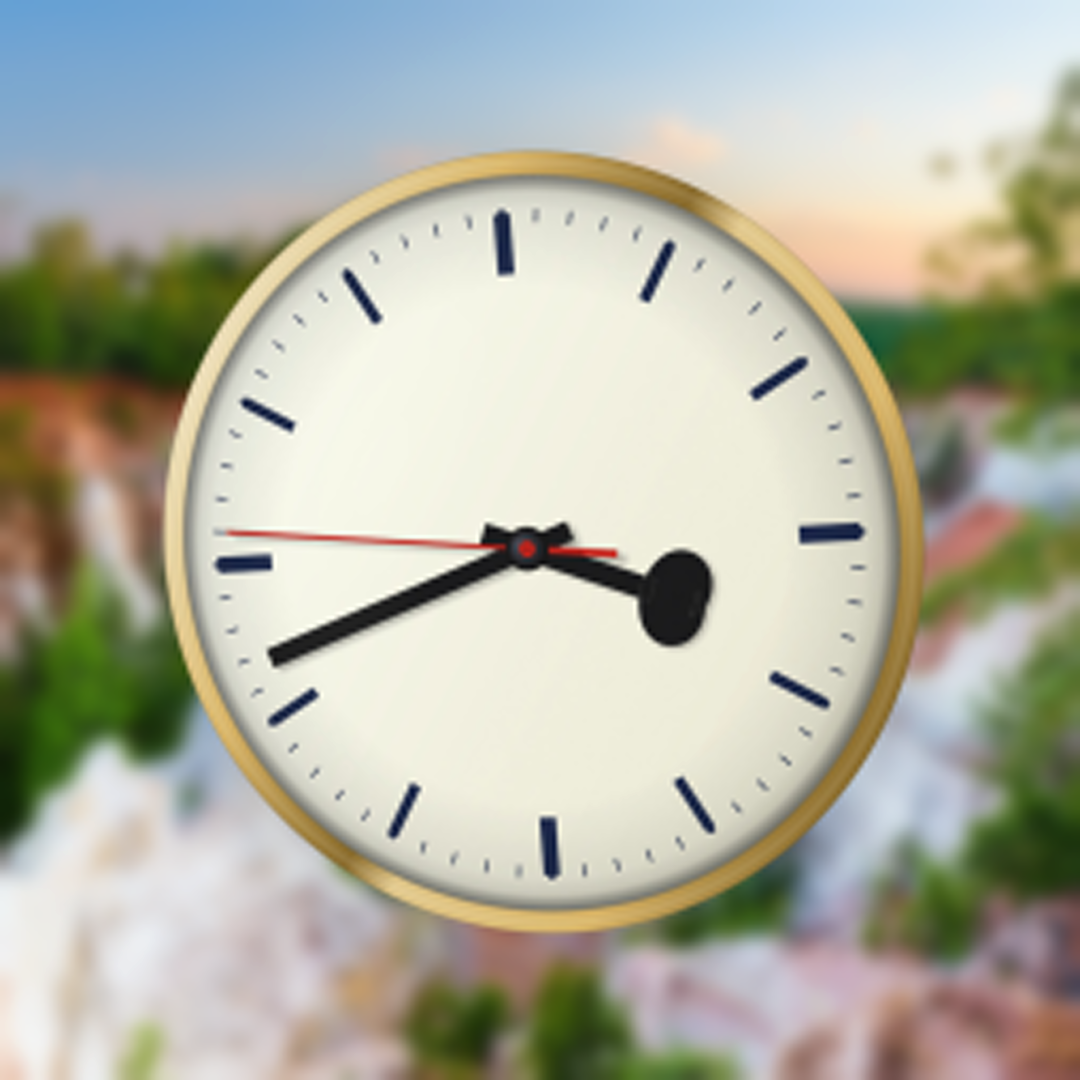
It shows 3.41.46
